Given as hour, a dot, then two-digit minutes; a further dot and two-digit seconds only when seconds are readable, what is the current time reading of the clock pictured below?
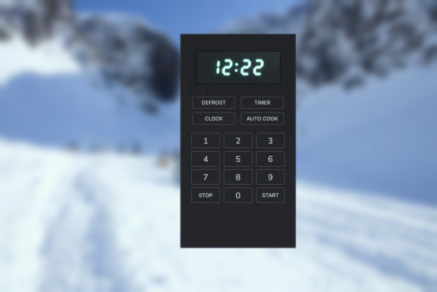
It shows 12.22
